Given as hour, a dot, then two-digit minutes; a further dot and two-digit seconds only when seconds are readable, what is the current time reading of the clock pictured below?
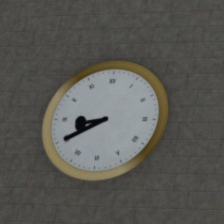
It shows 8.40
